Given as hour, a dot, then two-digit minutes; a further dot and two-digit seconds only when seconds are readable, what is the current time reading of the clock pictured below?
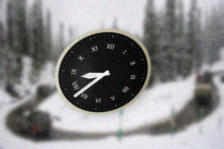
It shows 8.37
